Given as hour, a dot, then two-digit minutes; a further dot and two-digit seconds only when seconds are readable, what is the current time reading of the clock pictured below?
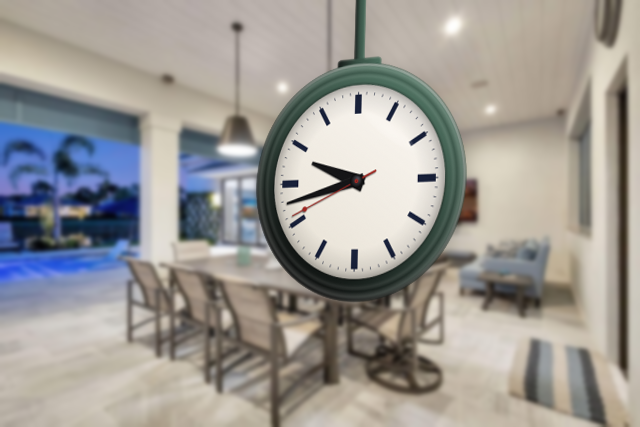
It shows 9.42.41
